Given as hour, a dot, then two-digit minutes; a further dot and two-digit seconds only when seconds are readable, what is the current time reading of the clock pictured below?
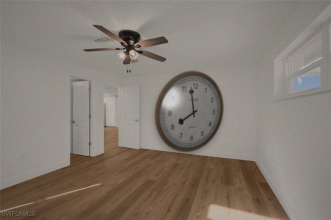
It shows 7.58
